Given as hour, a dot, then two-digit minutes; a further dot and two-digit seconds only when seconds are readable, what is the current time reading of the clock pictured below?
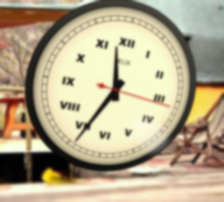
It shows 11.34.16
